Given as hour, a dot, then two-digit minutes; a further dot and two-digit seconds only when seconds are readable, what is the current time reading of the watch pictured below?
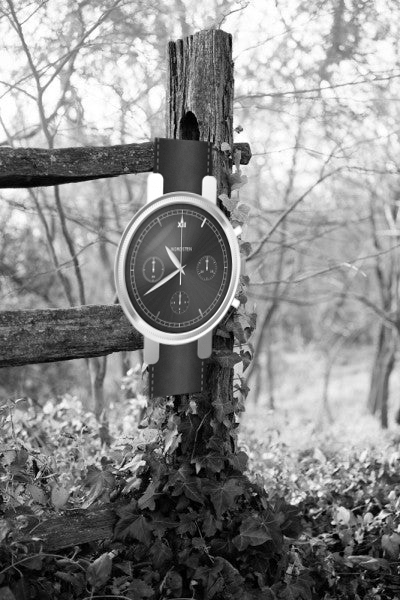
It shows 10.40
